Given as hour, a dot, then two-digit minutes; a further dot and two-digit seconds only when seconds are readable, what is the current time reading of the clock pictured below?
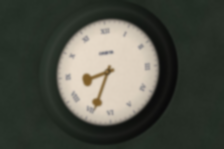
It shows 8.34
